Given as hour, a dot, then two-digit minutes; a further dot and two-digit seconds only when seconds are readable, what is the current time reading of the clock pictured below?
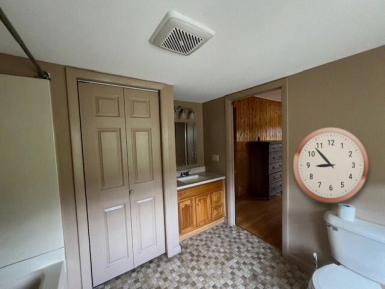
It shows 8.53
